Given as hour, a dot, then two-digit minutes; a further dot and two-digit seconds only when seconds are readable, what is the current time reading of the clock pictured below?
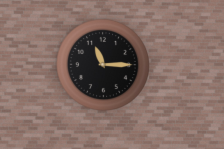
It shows 11.15
